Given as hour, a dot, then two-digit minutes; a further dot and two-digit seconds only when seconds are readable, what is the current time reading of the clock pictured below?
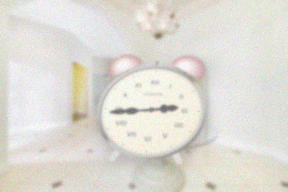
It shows 2.44
